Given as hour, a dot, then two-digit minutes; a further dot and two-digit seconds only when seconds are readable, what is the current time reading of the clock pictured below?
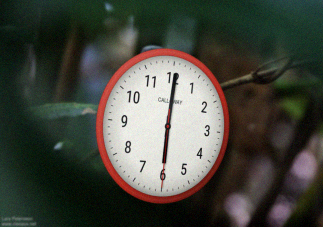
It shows 6.00.30
